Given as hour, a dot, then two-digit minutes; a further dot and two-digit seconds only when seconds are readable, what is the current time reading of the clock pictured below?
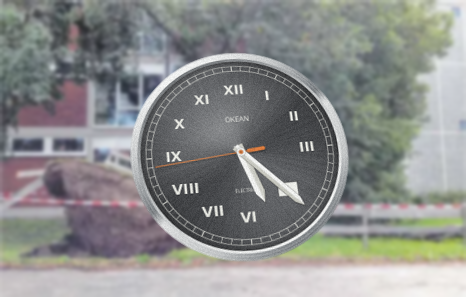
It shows 5.22.44
